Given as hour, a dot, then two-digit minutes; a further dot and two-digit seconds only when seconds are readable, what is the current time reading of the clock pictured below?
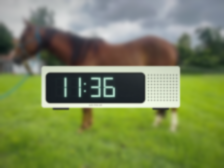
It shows 11.36
